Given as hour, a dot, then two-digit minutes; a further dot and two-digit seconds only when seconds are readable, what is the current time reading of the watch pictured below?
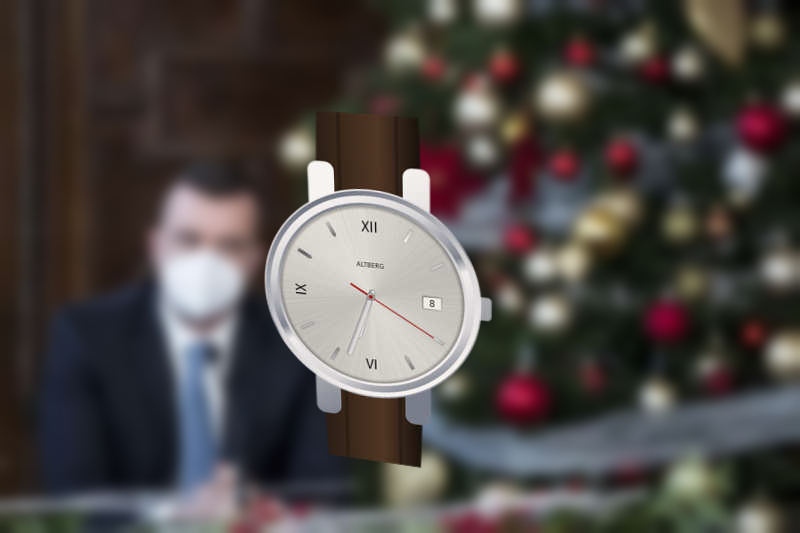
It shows 6.33.20
